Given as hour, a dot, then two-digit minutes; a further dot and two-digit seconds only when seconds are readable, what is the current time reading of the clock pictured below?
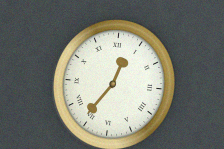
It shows 12.36
